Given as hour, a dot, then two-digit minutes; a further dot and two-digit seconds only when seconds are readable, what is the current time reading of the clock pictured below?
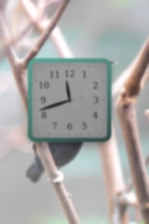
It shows 11.42
